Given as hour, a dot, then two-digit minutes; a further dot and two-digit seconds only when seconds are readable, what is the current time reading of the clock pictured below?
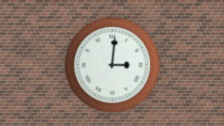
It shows 3.01
